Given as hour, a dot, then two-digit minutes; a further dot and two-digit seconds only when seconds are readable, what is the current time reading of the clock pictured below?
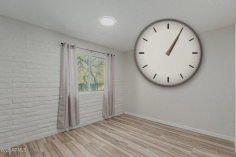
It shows 1.05
